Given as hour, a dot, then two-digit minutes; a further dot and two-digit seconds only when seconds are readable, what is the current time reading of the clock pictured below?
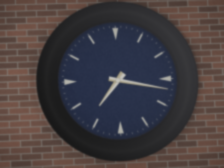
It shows 7.17
